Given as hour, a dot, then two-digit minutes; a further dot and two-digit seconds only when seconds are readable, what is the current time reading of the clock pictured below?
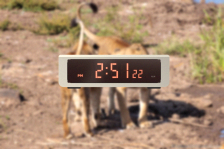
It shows 2.51.22
